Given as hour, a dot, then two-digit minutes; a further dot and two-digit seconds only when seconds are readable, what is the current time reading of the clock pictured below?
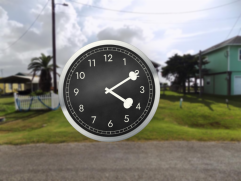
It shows 4.10
